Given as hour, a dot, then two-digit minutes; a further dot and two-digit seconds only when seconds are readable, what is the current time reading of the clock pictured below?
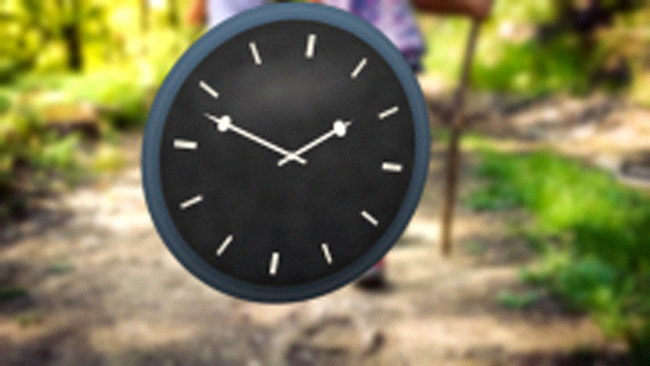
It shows 1.48
